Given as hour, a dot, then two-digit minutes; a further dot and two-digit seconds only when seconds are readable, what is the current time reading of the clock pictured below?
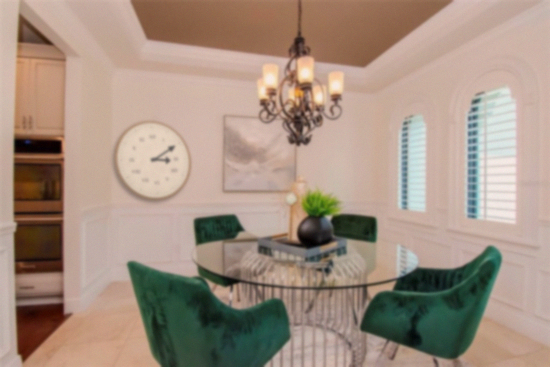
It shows 3.10
